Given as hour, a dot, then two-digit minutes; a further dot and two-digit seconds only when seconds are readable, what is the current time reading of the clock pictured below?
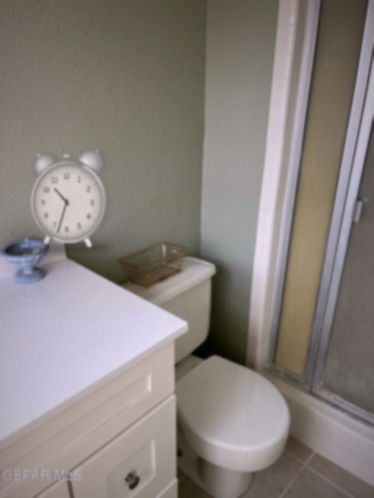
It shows 10.33
